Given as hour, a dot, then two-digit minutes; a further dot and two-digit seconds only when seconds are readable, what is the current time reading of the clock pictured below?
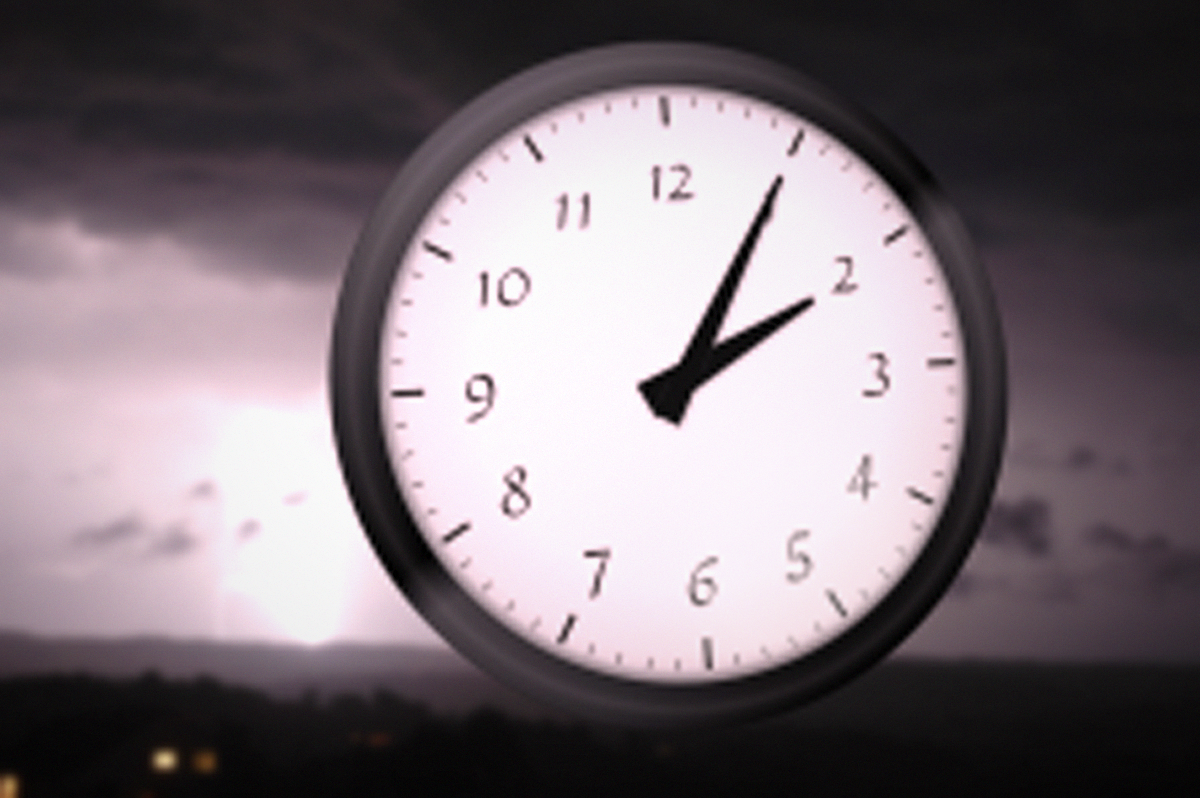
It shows 2.05
